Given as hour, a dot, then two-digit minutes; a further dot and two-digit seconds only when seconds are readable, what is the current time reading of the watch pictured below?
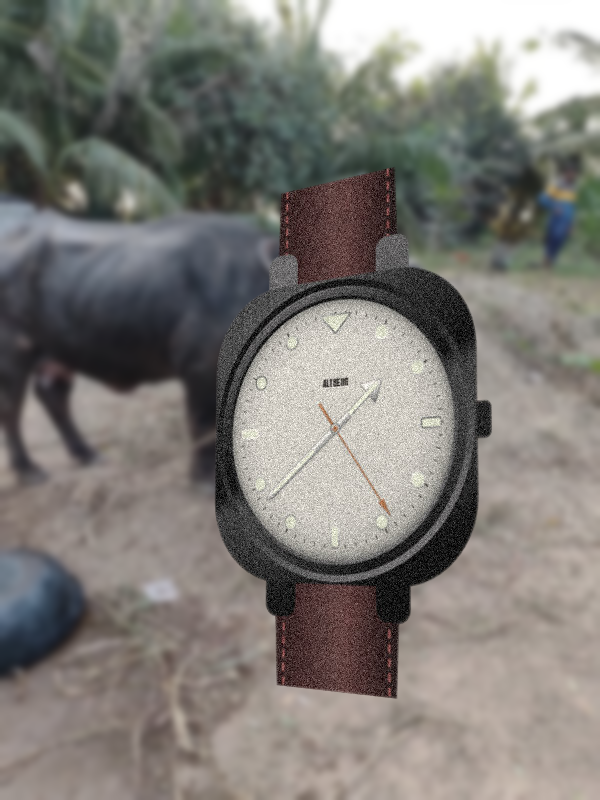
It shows 1.38.24
